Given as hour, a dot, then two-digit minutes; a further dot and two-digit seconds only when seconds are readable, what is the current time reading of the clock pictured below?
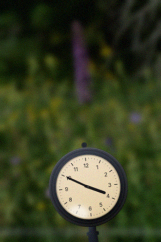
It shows 3.50
